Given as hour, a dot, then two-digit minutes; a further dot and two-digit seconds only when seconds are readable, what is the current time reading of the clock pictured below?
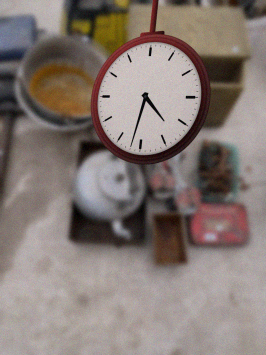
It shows 4.32
